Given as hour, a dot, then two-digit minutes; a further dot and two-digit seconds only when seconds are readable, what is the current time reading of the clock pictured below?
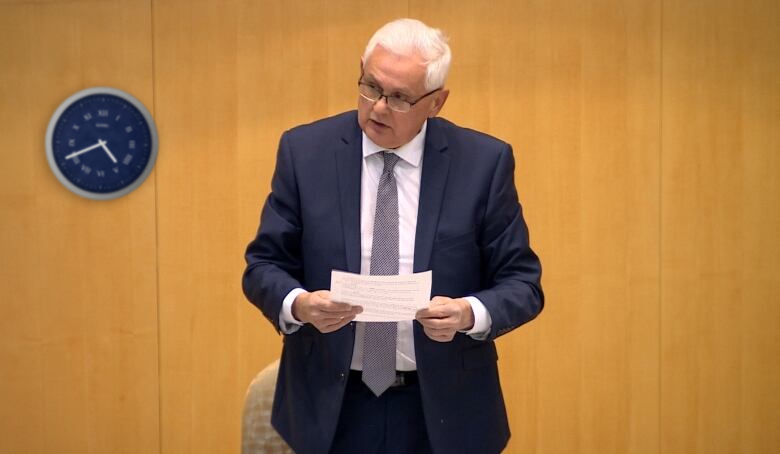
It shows 4.41
